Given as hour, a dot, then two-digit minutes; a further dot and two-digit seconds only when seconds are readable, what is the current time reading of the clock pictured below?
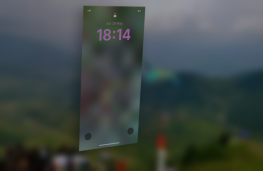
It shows 18.14
